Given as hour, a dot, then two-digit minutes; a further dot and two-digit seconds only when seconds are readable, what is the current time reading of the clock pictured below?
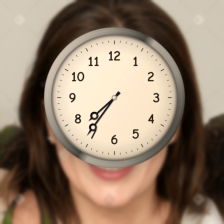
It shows 7.36
